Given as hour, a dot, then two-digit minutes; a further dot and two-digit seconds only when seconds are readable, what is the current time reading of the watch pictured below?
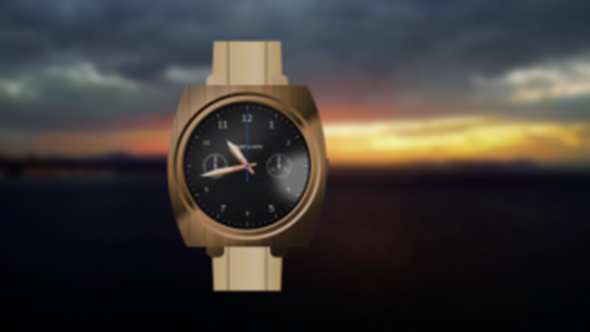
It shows 10.43
